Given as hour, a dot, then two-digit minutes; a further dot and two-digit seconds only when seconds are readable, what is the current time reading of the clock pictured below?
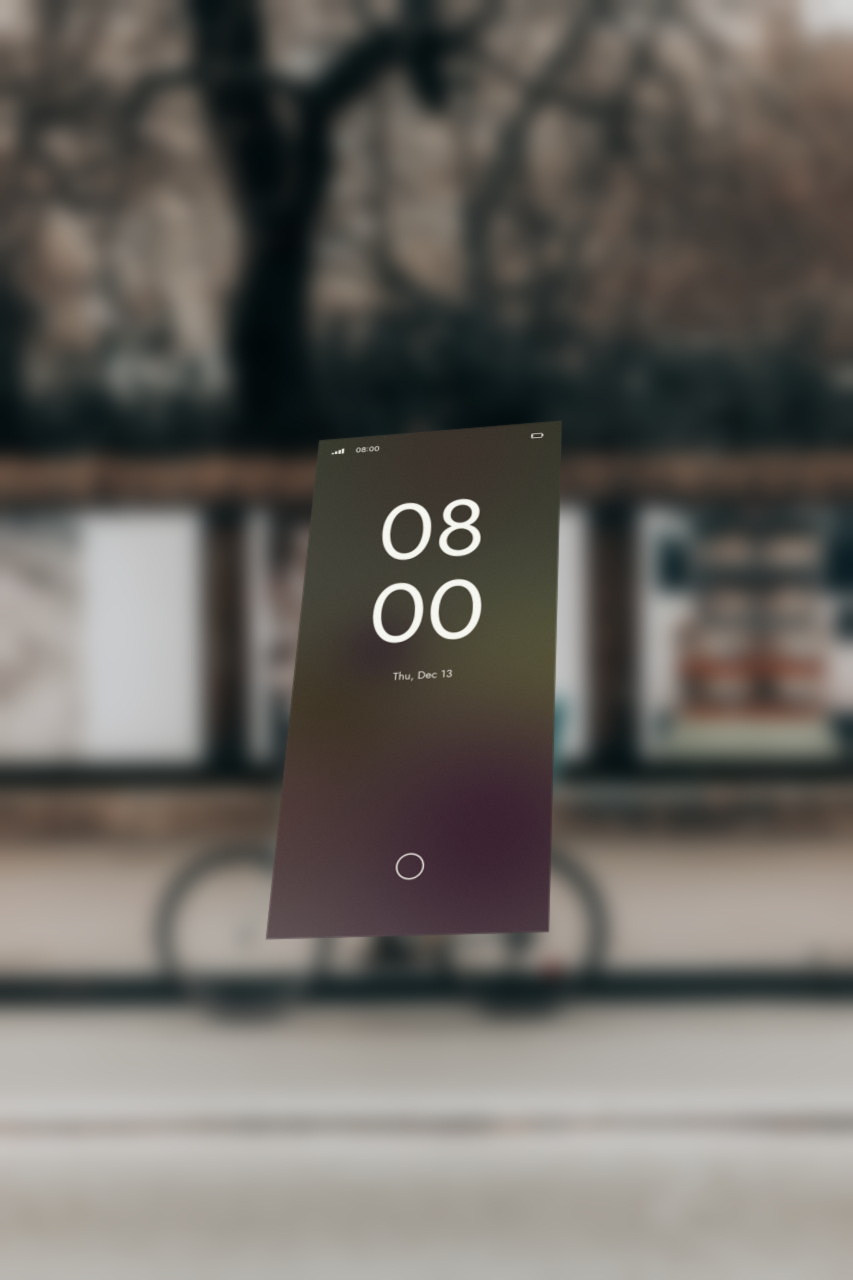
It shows 8.00
